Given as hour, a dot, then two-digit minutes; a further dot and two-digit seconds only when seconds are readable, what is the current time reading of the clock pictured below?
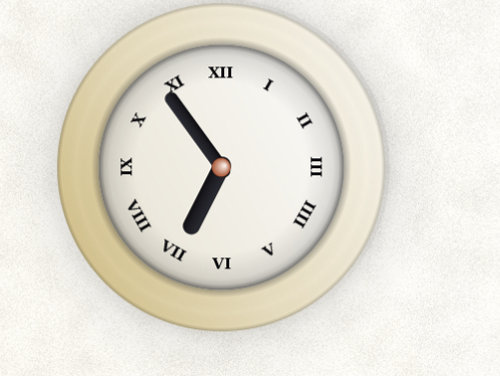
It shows 6.54
